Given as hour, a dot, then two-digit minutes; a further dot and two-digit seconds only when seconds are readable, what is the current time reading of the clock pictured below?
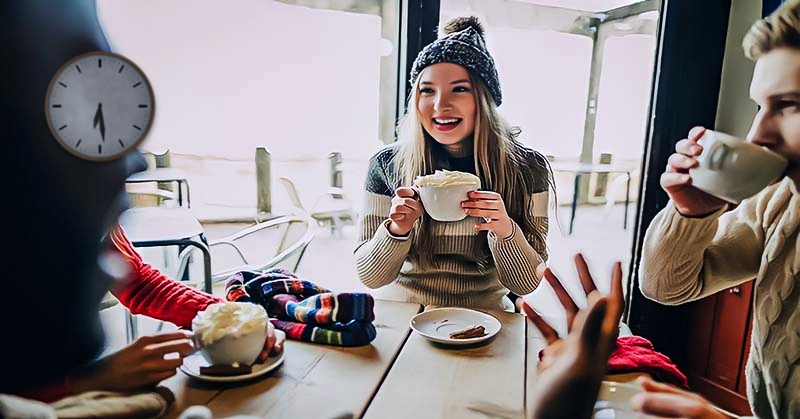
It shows 6.29
